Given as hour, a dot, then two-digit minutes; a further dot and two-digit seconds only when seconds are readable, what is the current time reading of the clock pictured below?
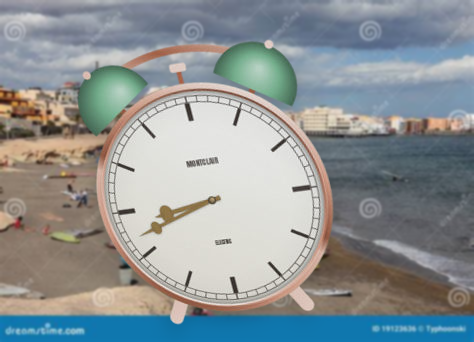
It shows 8.42
